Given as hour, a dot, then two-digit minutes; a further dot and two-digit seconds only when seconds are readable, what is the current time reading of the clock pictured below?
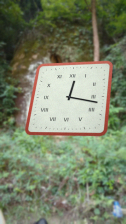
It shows 12.17
